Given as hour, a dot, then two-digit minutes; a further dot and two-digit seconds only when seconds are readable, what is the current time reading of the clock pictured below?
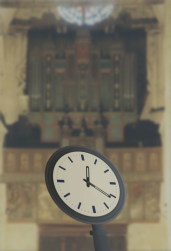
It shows 12.21
